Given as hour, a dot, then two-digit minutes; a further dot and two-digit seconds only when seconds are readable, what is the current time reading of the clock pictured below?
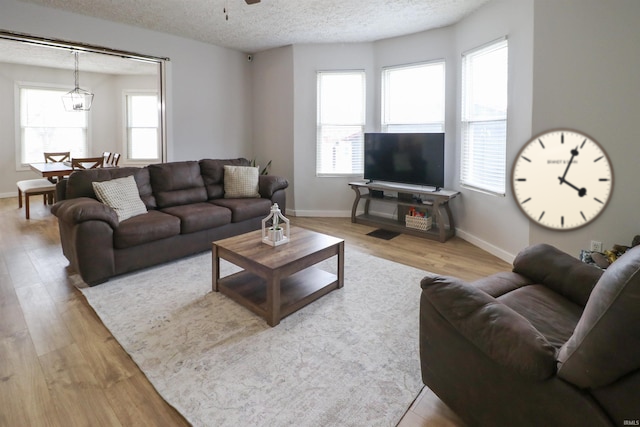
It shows 4.04
